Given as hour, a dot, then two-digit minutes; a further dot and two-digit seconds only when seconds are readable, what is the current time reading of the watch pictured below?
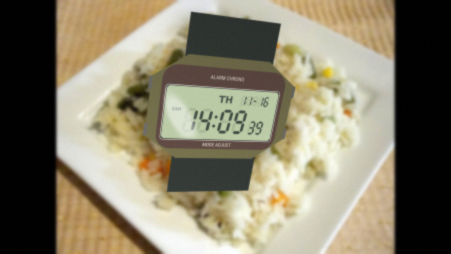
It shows 14.09.39
